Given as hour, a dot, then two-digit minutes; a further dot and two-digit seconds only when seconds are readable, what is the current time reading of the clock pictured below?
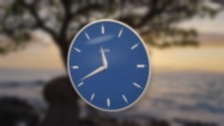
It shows 11.41
